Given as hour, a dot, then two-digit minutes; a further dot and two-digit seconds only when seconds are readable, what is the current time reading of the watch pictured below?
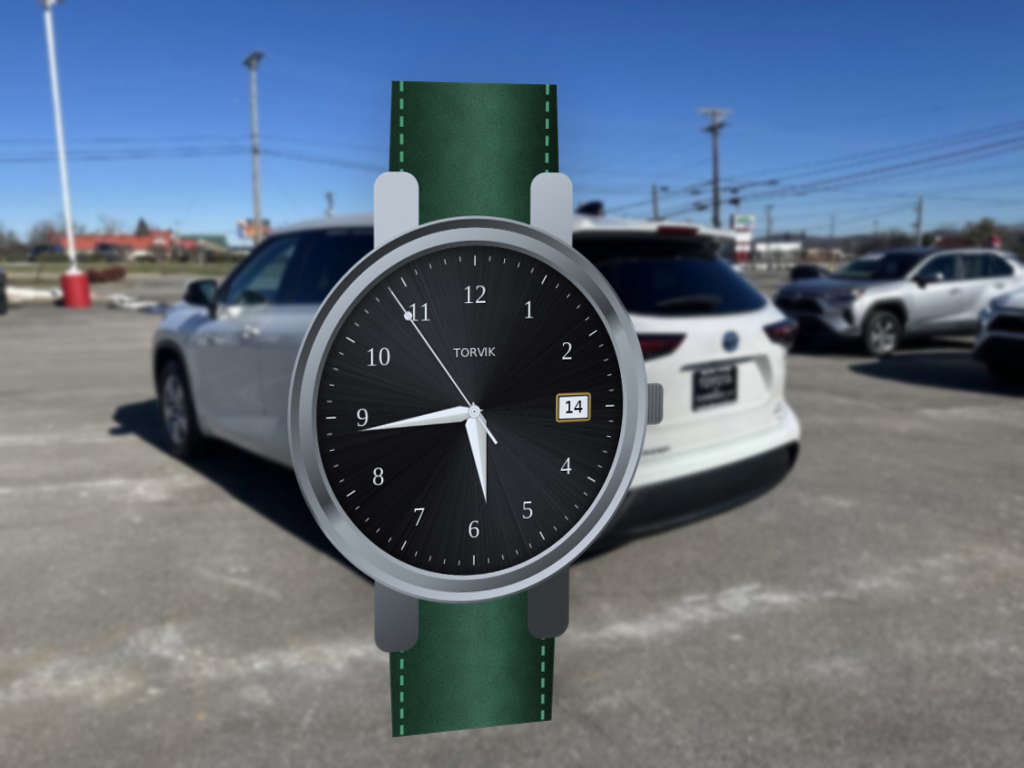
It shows 5.43.54
